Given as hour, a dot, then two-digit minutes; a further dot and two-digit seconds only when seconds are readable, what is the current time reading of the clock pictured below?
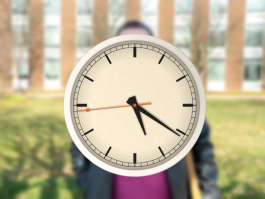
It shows 5.20.44
